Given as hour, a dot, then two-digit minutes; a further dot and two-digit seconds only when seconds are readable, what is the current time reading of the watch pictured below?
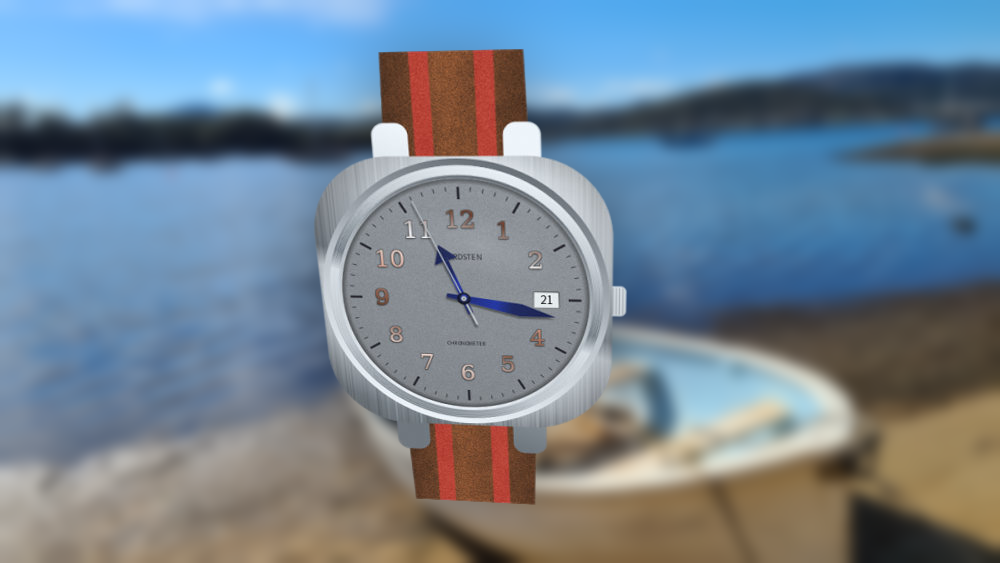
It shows 11.16.56
